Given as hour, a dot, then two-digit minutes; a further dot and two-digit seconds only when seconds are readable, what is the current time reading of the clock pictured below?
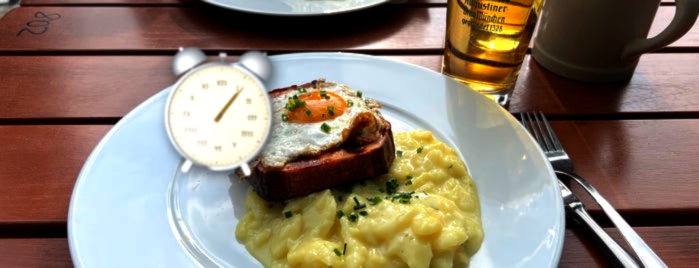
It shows 1.06
